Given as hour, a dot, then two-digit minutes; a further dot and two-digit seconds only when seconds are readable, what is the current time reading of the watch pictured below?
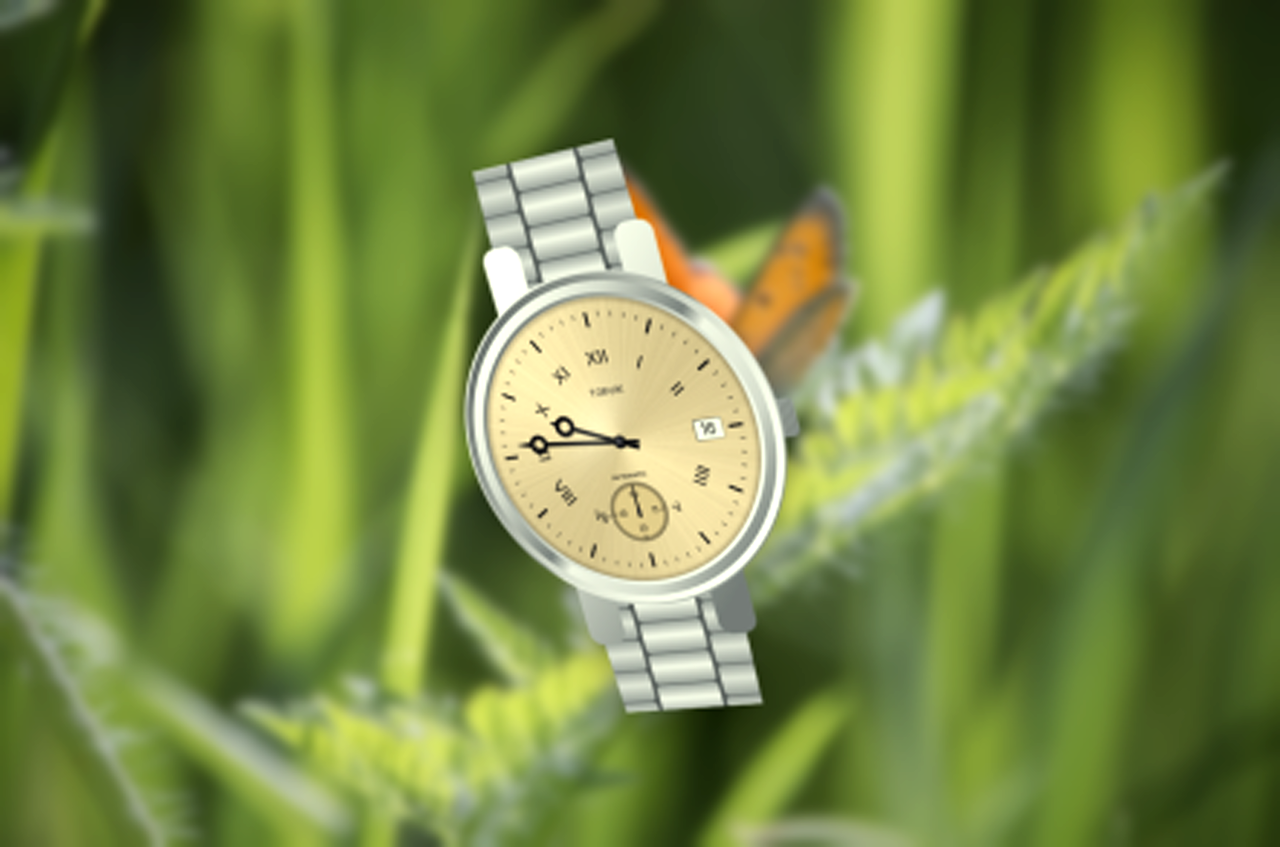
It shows 9.46
